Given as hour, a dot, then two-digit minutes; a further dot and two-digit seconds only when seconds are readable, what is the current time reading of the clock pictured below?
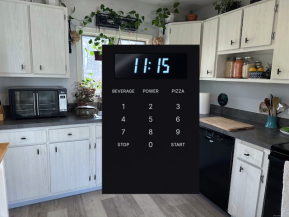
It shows 11.15
